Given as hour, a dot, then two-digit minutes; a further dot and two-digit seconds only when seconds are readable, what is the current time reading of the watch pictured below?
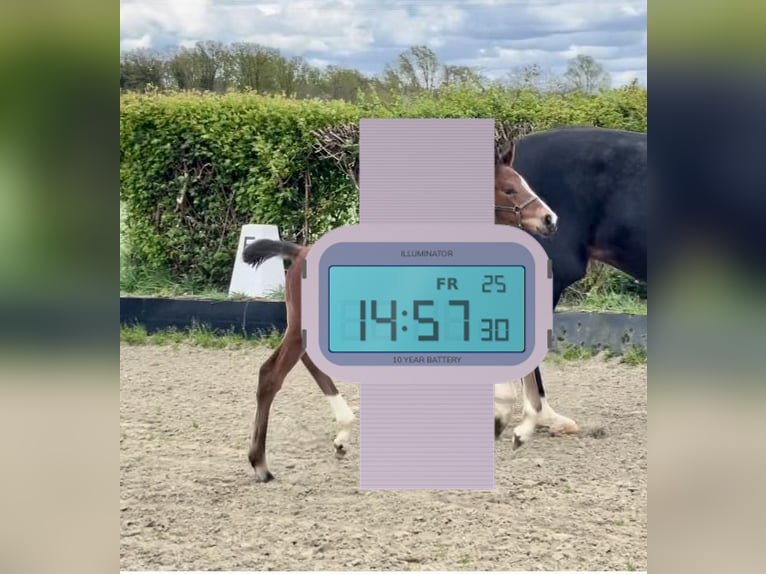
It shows 14.57.30
